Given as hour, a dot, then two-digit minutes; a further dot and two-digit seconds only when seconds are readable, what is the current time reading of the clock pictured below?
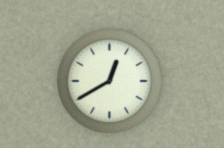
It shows 12.40
